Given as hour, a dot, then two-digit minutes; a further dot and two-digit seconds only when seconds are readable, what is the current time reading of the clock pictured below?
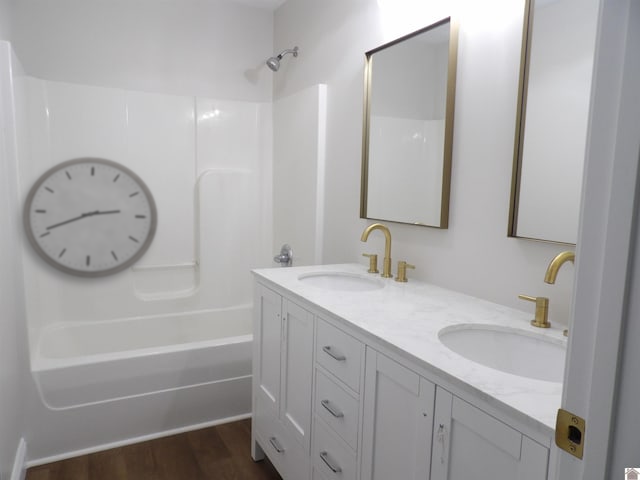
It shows 2.41
